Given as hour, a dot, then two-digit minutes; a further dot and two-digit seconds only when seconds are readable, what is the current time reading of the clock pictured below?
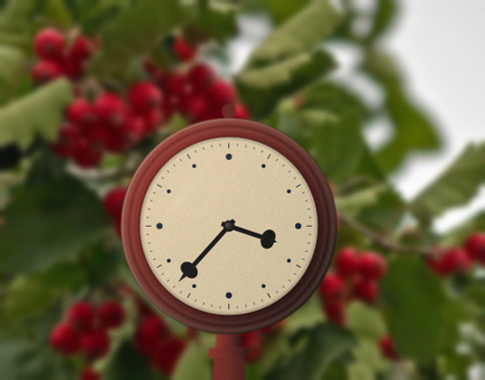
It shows 3.37
